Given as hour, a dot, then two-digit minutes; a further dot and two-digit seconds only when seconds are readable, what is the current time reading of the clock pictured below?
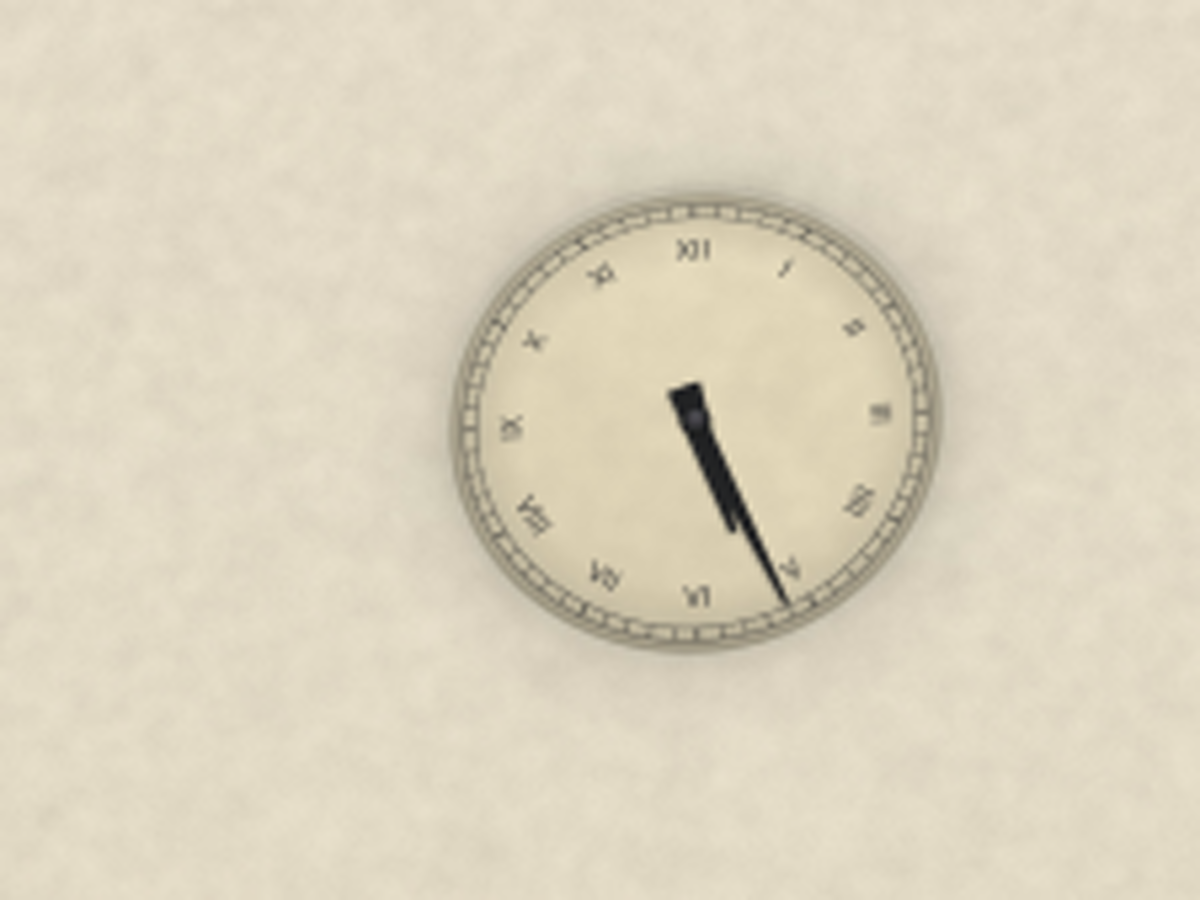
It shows 5.26
